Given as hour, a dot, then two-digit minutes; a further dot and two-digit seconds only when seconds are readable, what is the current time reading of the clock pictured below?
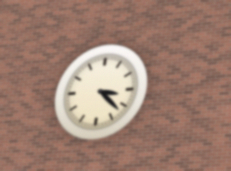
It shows 3.22
